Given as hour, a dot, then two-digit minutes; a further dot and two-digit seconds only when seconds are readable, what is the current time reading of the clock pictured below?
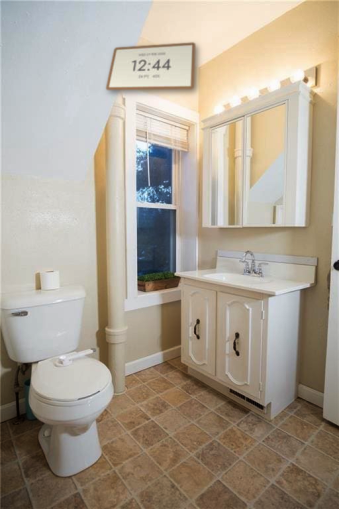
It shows 12.44
